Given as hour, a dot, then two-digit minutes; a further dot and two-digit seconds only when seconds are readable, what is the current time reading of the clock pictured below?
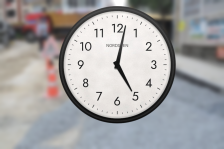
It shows 5.02
